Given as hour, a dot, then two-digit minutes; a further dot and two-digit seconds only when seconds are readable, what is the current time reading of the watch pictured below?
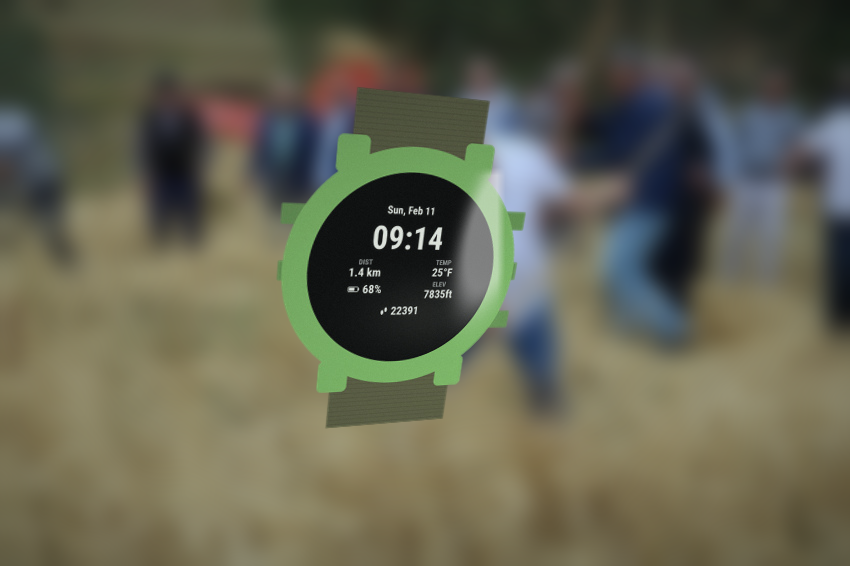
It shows 9.14
